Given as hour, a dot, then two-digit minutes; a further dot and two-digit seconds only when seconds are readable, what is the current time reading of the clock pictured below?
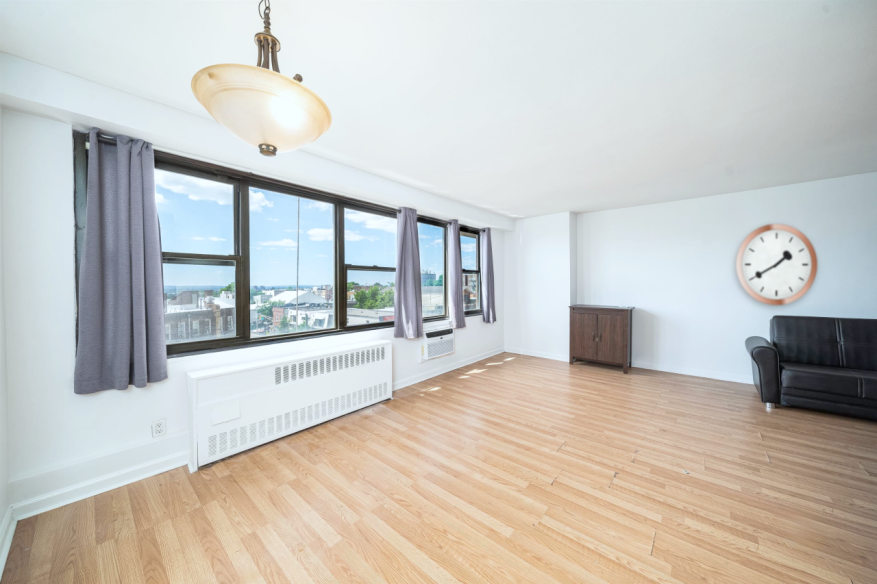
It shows 1.40
